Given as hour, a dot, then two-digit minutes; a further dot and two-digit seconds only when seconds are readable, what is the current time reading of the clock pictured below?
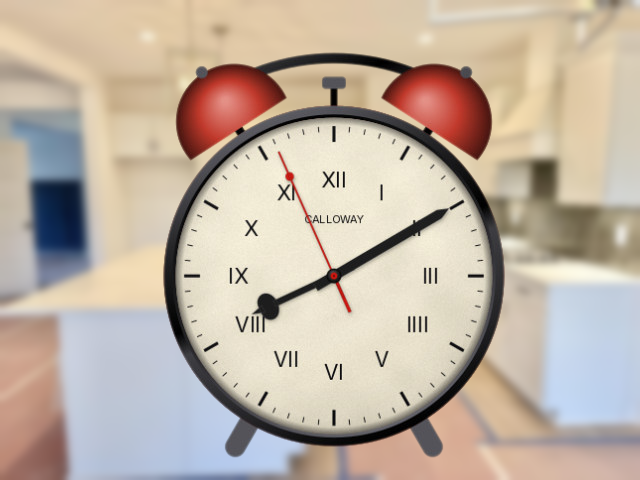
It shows 8.09.56
